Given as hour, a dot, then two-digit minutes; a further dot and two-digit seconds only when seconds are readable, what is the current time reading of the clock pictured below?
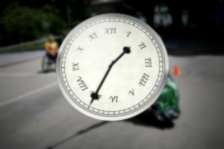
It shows 1.35
